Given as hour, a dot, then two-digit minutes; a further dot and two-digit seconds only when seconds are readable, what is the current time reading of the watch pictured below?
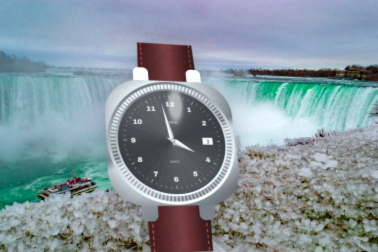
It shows 3.58
